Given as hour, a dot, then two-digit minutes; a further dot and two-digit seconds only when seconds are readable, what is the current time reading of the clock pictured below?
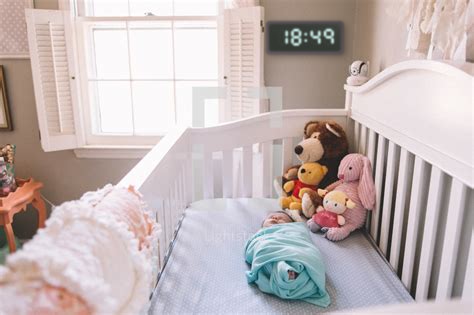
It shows 18.49
